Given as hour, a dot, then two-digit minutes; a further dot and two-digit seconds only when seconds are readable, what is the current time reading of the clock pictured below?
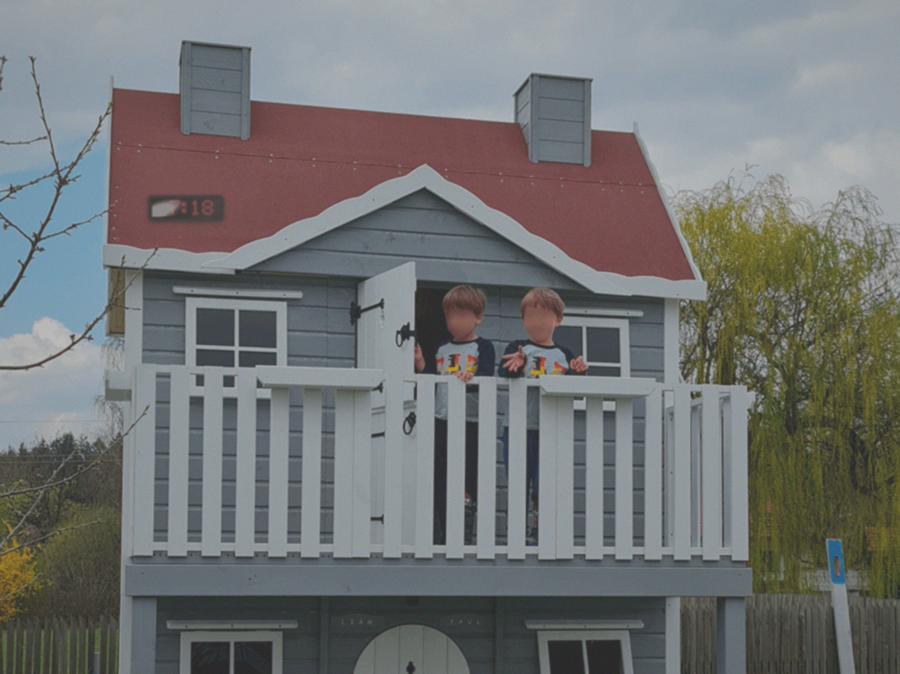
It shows 7.18
